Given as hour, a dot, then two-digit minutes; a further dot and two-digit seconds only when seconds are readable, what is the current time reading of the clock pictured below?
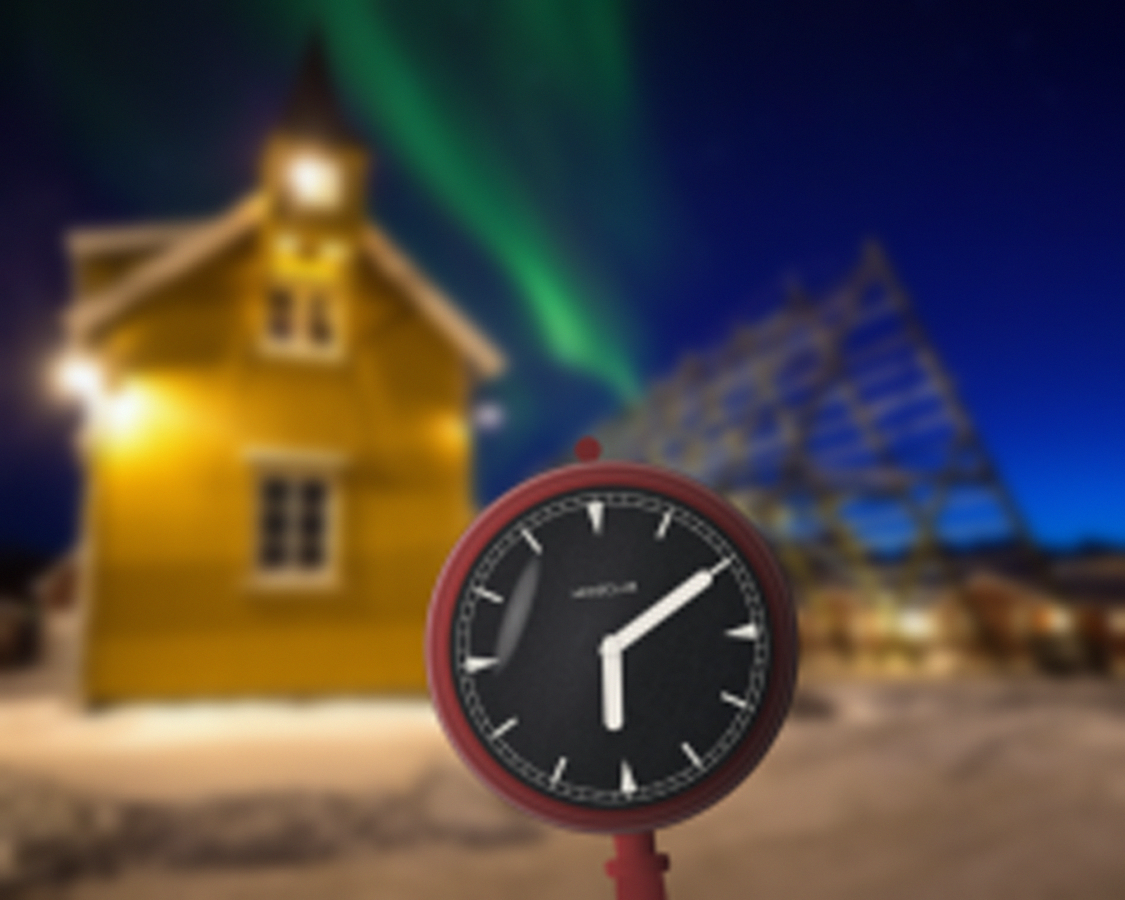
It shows 6.10
